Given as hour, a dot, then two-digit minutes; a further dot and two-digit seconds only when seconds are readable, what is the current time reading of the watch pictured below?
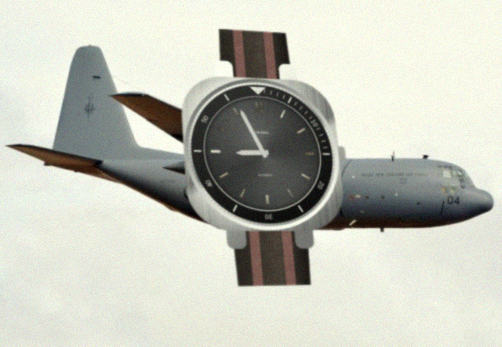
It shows 8.56
